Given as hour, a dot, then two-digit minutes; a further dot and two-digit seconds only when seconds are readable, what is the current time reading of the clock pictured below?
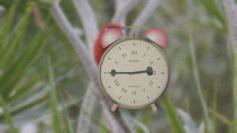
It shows 2.45
